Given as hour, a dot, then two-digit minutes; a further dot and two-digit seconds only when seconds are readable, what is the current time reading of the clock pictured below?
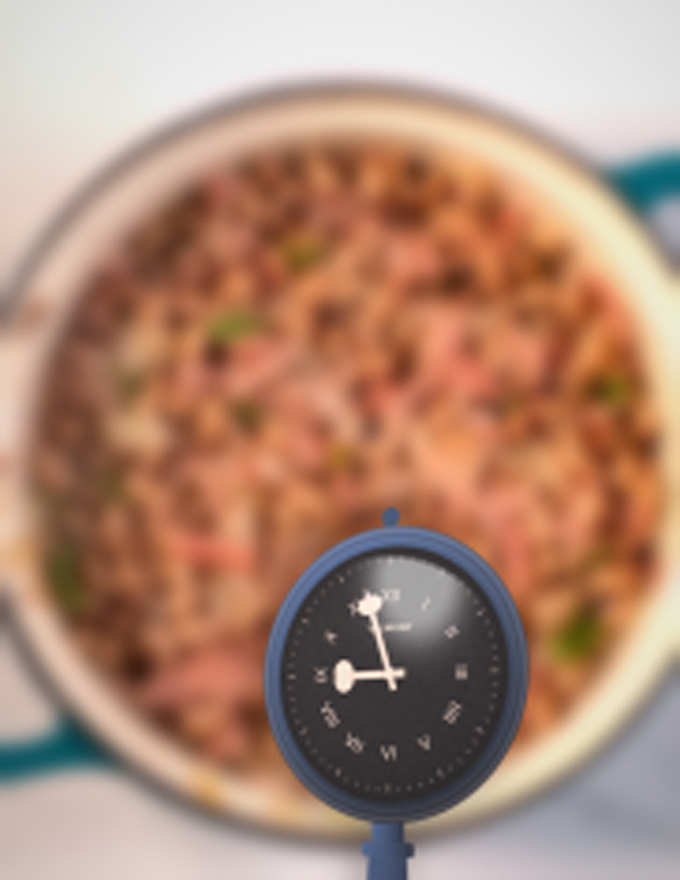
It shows 8.57
